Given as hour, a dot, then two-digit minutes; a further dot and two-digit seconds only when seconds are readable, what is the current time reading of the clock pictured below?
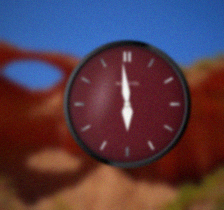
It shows 5.59
